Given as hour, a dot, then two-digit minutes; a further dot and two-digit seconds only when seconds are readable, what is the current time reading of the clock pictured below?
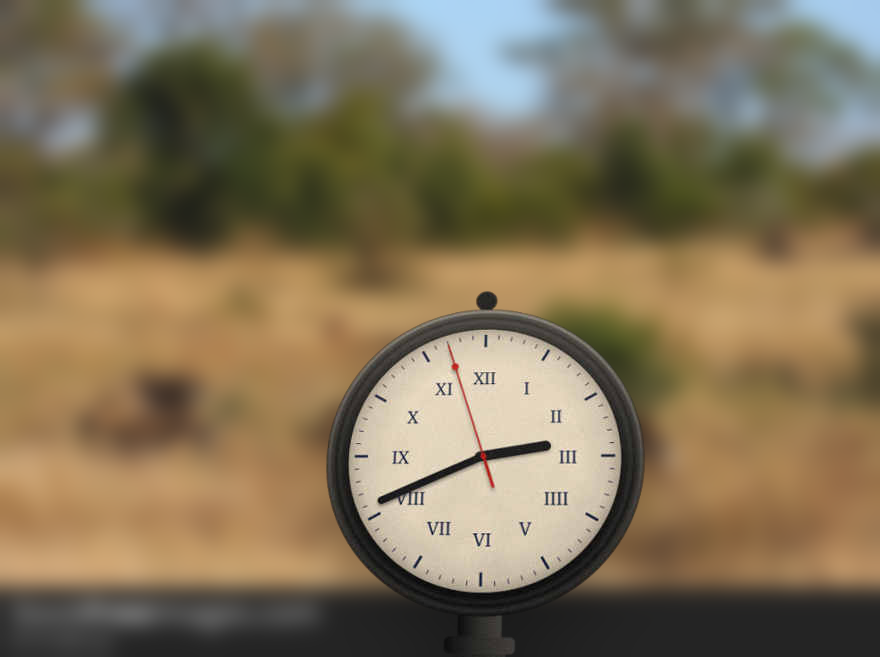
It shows 2.40.57
